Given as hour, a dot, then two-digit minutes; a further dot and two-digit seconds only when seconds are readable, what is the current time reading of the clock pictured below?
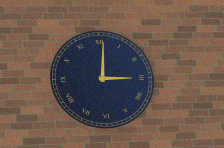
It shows 3.01
